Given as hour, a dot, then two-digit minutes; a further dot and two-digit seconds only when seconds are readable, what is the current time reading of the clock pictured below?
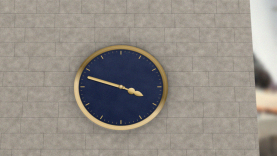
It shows 3.48
